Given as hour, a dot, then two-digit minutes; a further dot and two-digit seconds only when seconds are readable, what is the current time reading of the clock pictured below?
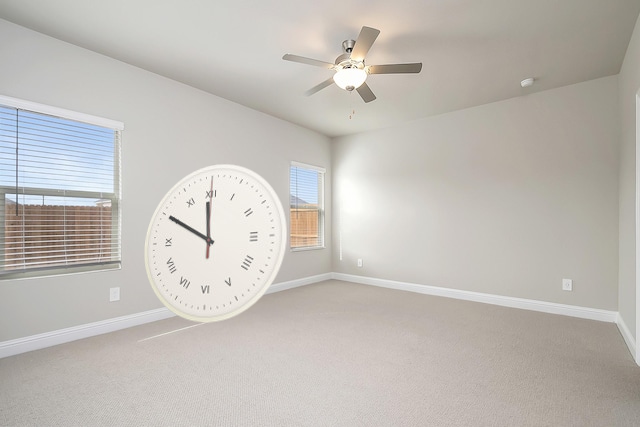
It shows 11.50.00
